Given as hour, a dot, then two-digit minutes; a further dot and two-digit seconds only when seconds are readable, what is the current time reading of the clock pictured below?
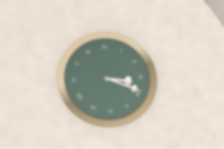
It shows 3.19
